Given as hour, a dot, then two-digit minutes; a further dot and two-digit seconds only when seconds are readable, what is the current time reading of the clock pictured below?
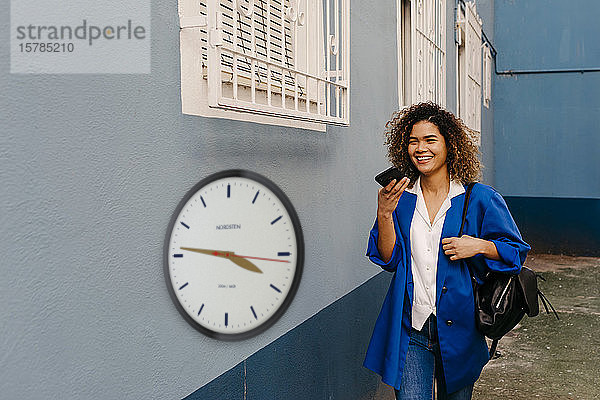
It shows 3.46.16
